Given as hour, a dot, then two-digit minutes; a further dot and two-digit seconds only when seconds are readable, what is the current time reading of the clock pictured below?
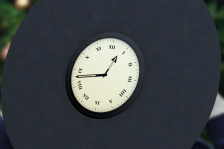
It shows 12.43
